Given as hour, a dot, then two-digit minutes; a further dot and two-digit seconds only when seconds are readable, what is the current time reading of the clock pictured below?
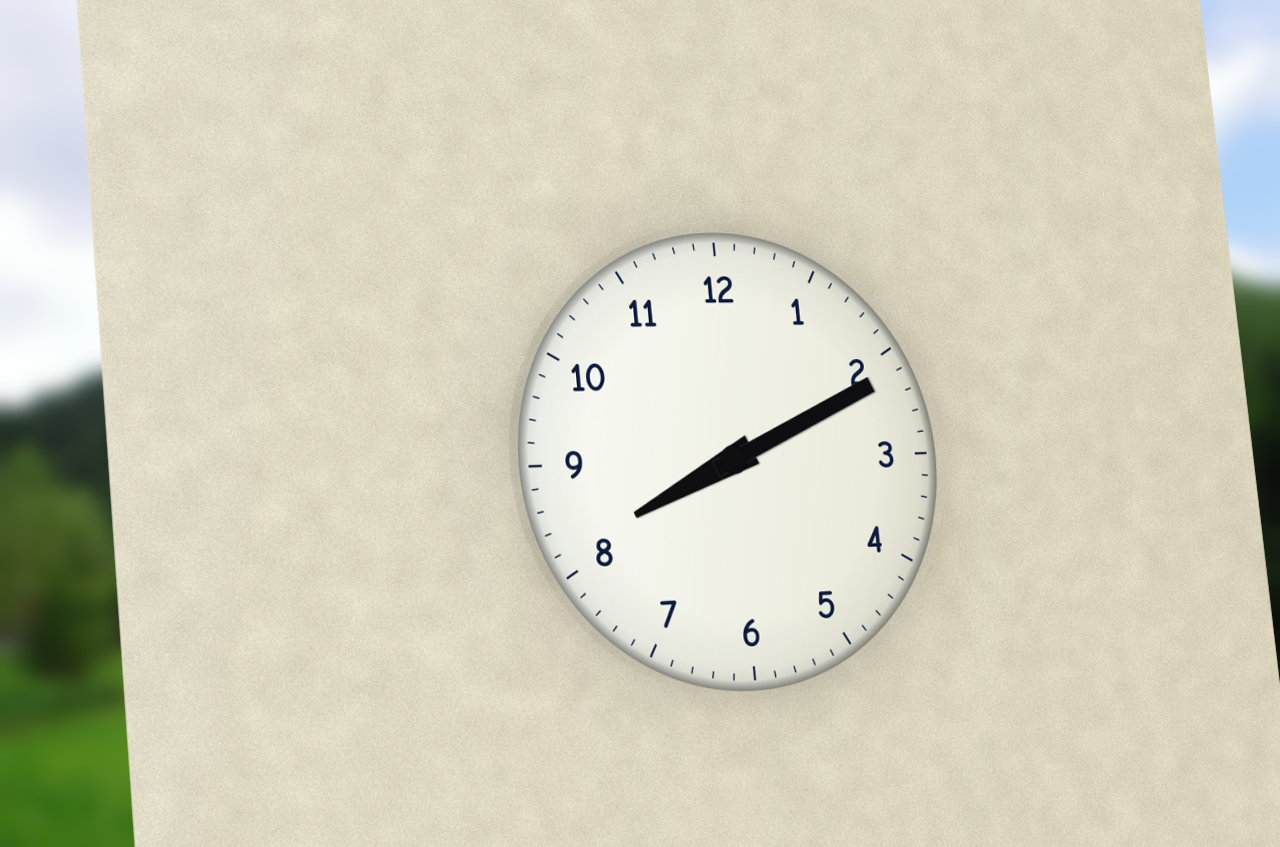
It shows 8.11
